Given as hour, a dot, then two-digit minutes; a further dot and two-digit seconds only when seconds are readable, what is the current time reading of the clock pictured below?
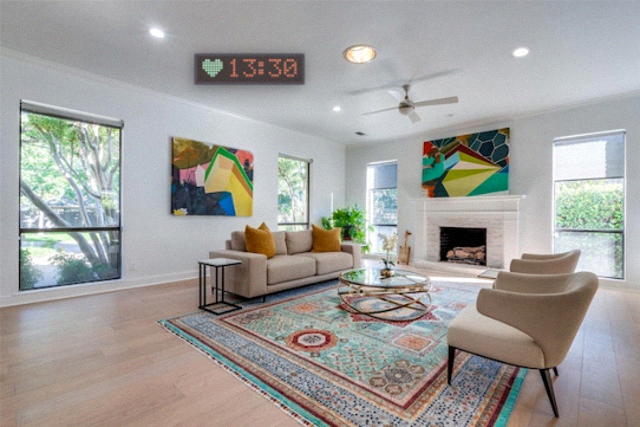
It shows 13.30
